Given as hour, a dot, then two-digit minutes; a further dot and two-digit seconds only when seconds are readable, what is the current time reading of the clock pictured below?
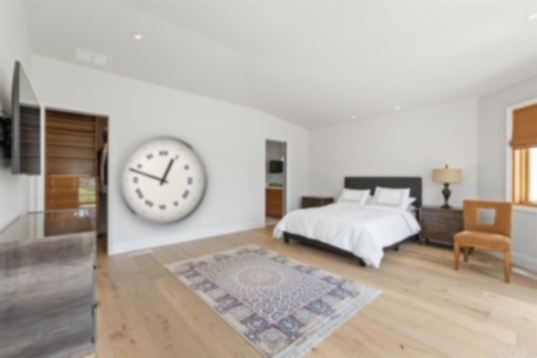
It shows 12.48
